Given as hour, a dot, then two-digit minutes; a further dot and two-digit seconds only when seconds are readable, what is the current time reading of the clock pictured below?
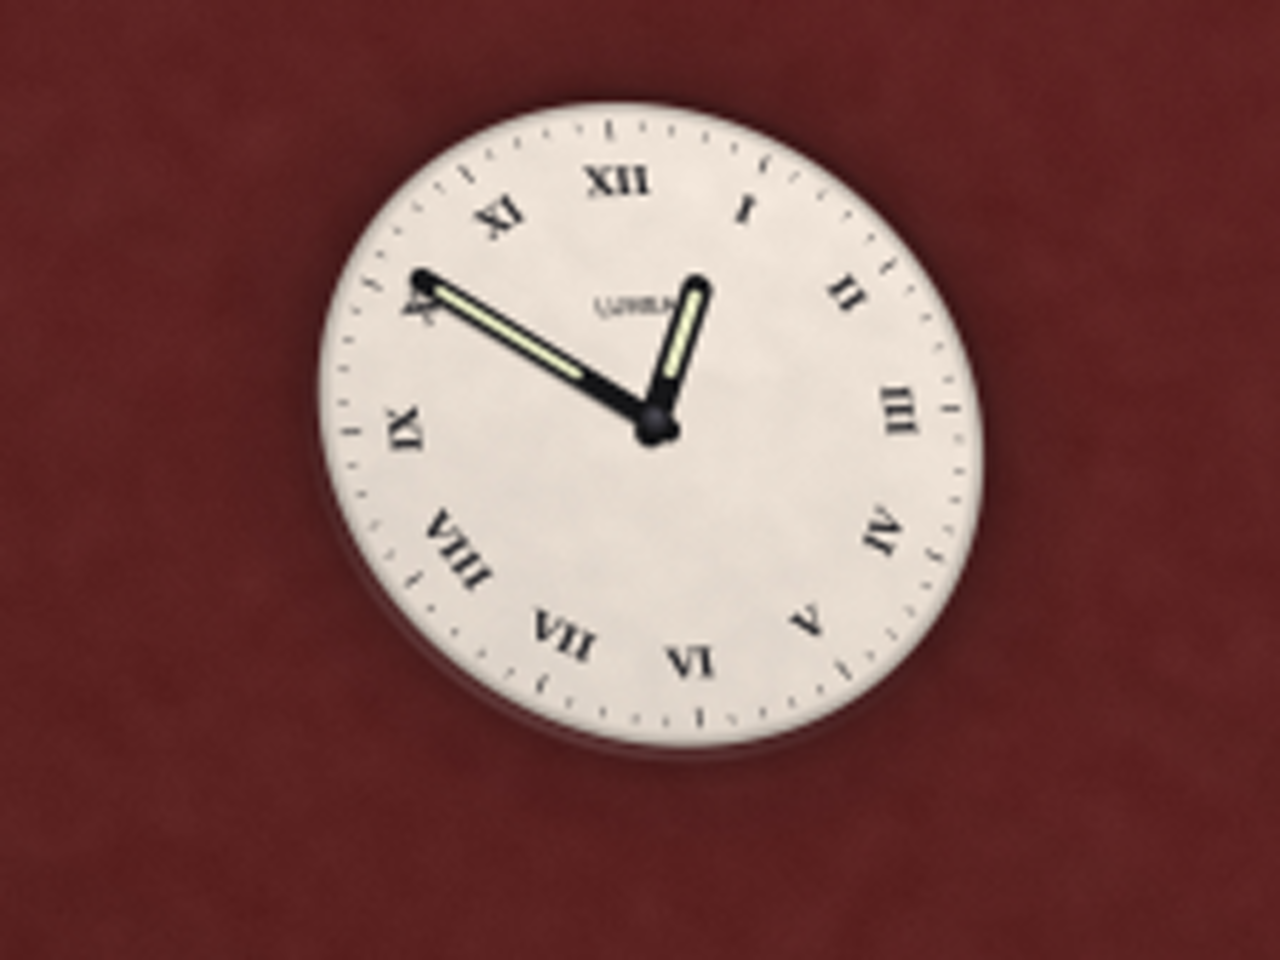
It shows 12.51
